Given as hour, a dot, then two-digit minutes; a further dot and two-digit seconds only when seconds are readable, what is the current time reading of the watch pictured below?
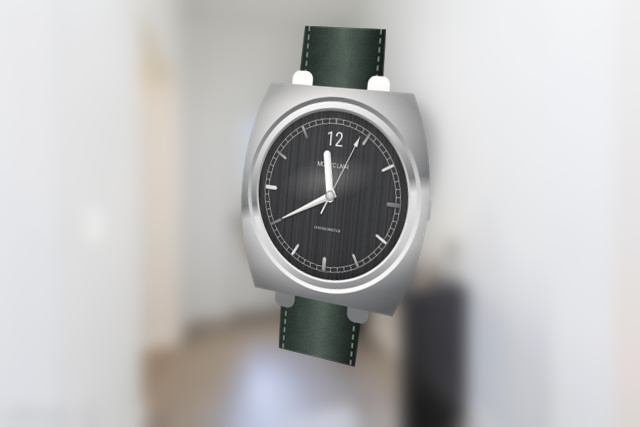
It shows 11.40.04
